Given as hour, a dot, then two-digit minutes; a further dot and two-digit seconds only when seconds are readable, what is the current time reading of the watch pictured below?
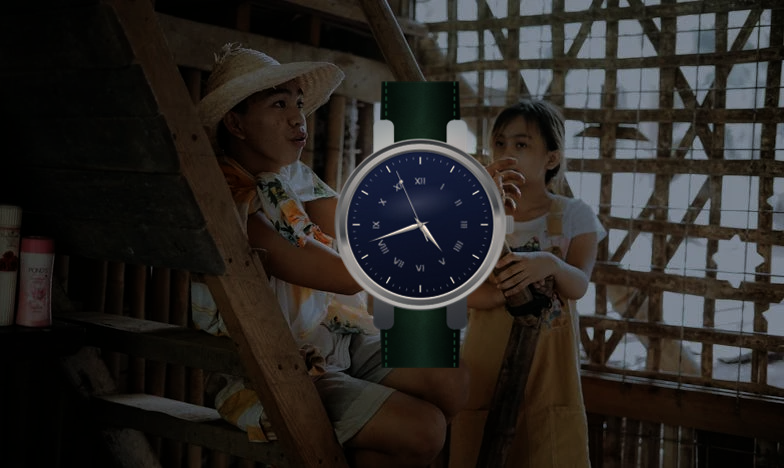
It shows 4.41.56
